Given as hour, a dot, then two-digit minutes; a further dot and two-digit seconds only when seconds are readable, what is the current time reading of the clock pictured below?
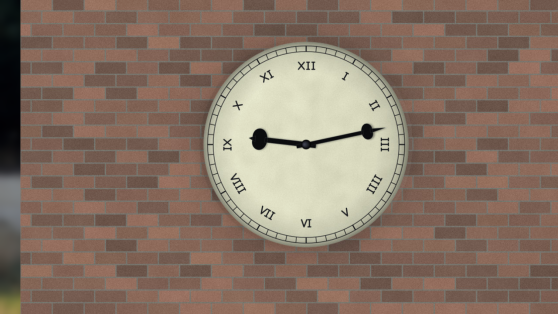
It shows 9.13
